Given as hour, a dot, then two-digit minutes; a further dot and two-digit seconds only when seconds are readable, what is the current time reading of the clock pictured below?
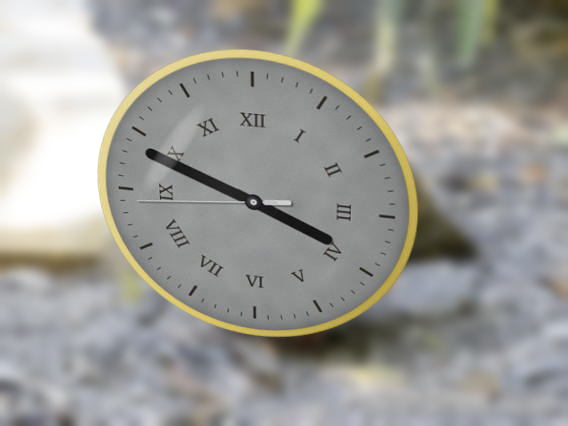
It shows 3.48.44
